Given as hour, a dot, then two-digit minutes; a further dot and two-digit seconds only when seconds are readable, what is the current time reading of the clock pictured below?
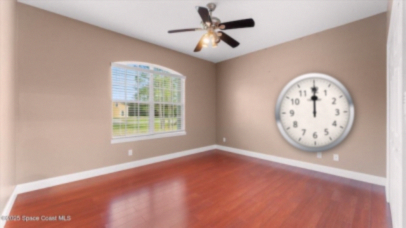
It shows 12.00
